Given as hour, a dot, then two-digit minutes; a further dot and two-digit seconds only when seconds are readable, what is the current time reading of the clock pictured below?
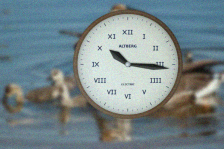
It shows 10.16
